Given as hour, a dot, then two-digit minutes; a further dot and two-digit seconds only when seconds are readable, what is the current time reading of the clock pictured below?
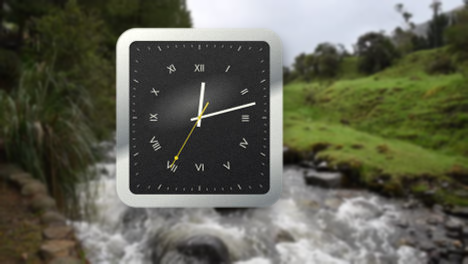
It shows 12.12.35
